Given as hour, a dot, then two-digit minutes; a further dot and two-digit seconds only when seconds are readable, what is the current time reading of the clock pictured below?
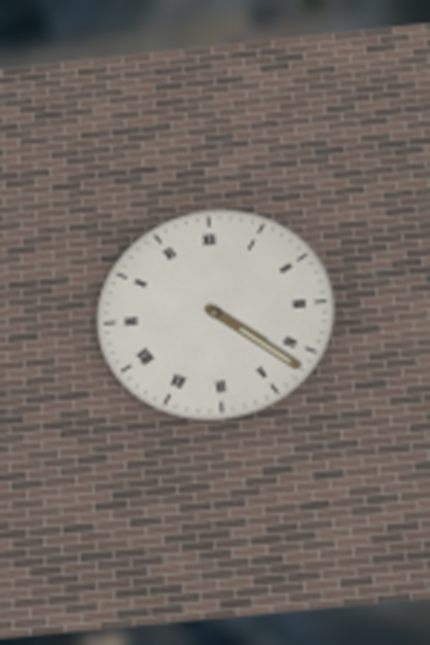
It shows 4.22
